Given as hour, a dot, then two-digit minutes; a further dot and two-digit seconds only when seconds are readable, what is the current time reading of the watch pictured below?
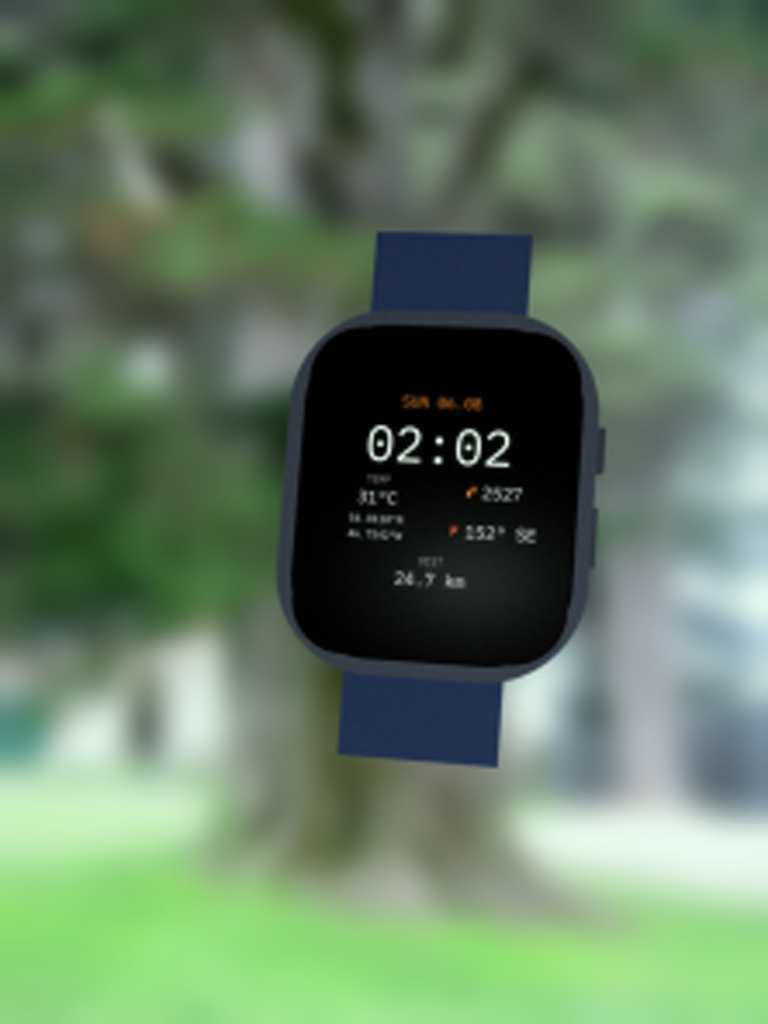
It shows 2.02
